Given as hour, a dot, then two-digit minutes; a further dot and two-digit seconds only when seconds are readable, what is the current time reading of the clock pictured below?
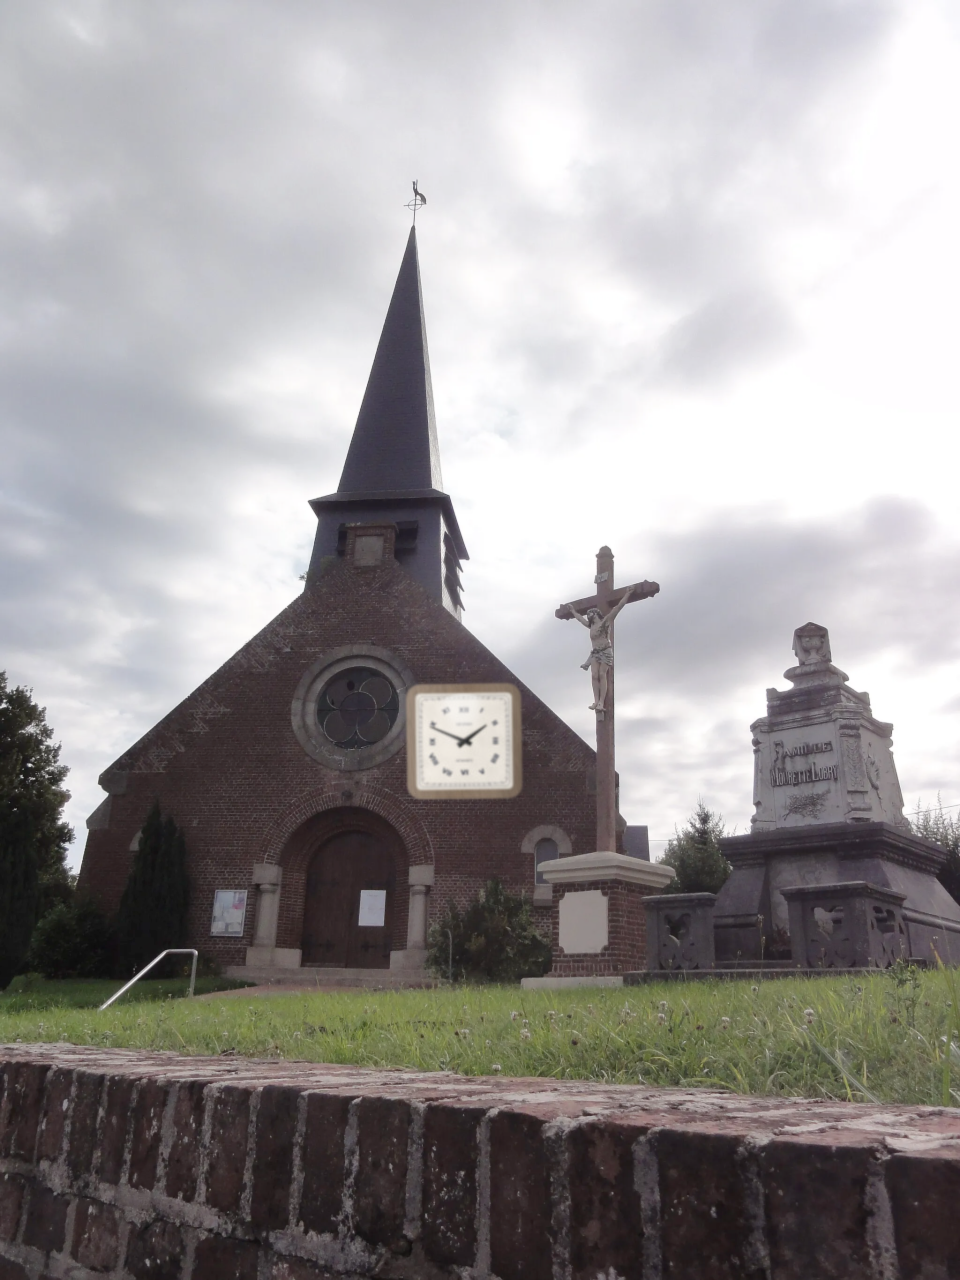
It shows 1.49
